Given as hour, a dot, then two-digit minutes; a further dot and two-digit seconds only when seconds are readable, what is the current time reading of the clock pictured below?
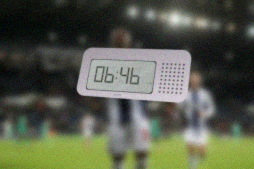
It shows 6.46
